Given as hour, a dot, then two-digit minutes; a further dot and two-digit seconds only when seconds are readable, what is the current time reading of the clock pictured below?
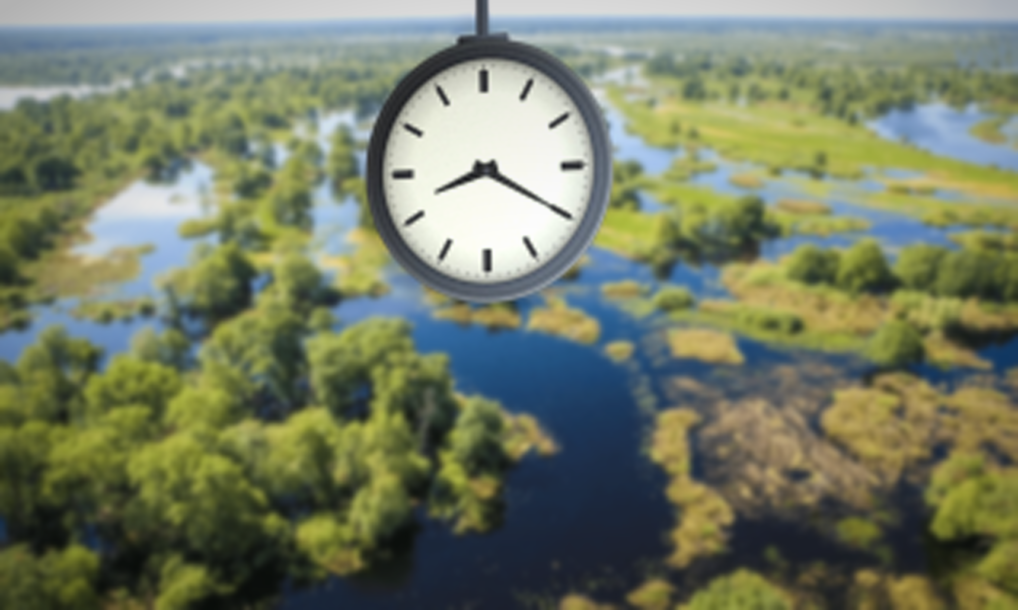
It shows 8.20
